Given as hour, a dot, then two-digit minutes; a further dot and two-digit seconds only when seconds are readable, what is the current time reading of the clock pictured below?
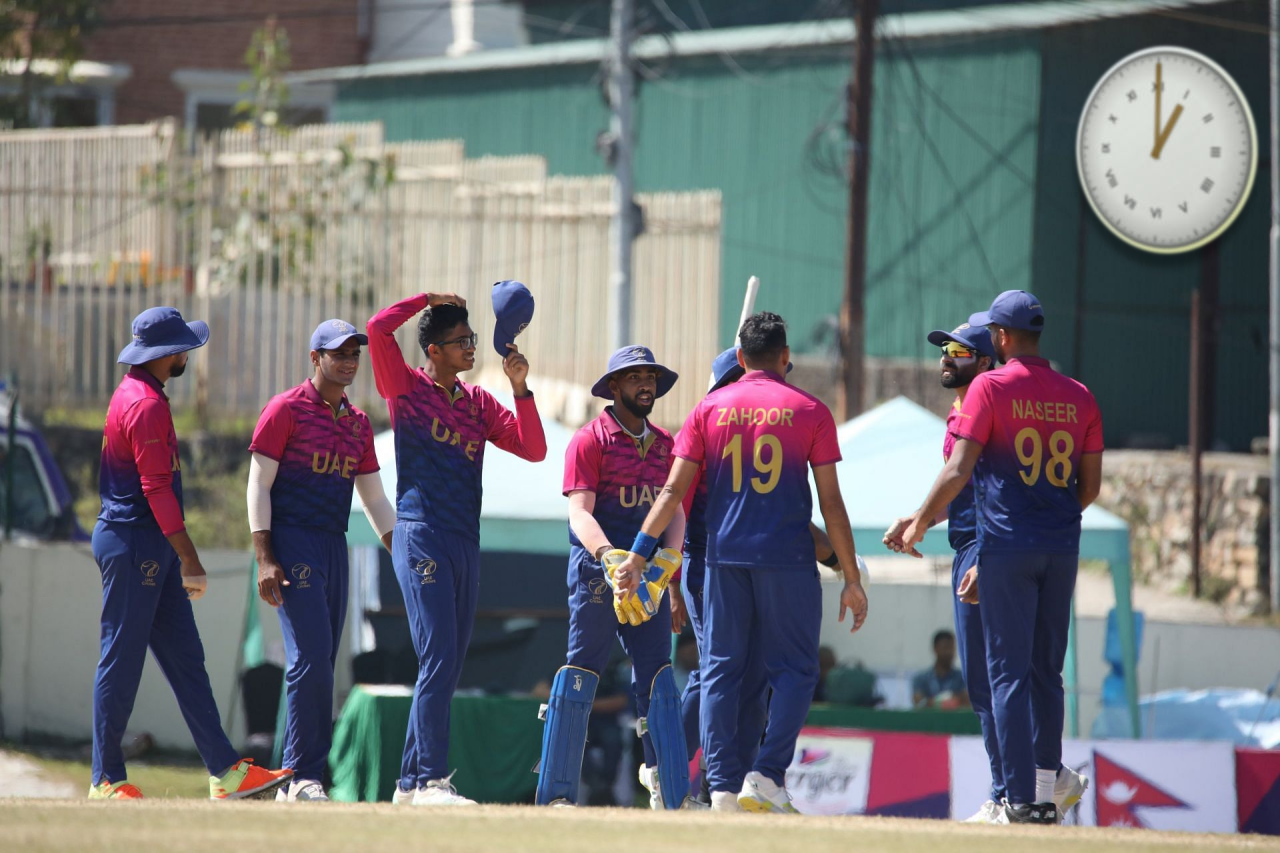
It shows 1.00
